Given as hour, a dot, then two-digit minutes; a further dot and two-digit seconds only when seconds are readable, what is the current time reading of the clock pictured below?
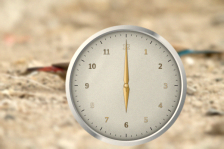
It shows 6.00
